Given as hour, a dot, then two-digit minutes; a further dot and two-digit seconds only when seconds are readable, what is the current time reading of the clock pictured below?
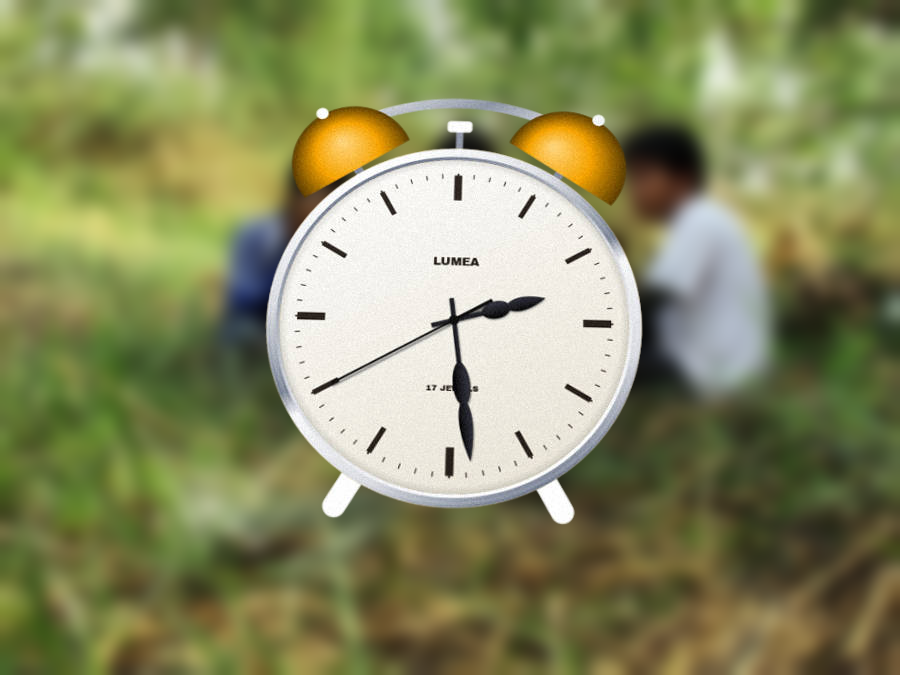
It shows 2.28.40
